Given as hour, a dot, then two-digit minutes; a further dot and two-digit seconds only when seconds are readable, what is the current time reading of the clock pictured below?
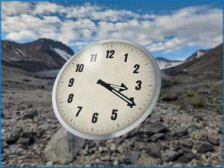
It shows 3.20
